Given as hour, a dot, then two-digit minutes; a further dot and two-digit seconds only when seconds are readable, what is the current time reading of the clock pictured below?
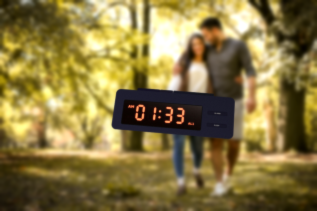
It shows 1.33
